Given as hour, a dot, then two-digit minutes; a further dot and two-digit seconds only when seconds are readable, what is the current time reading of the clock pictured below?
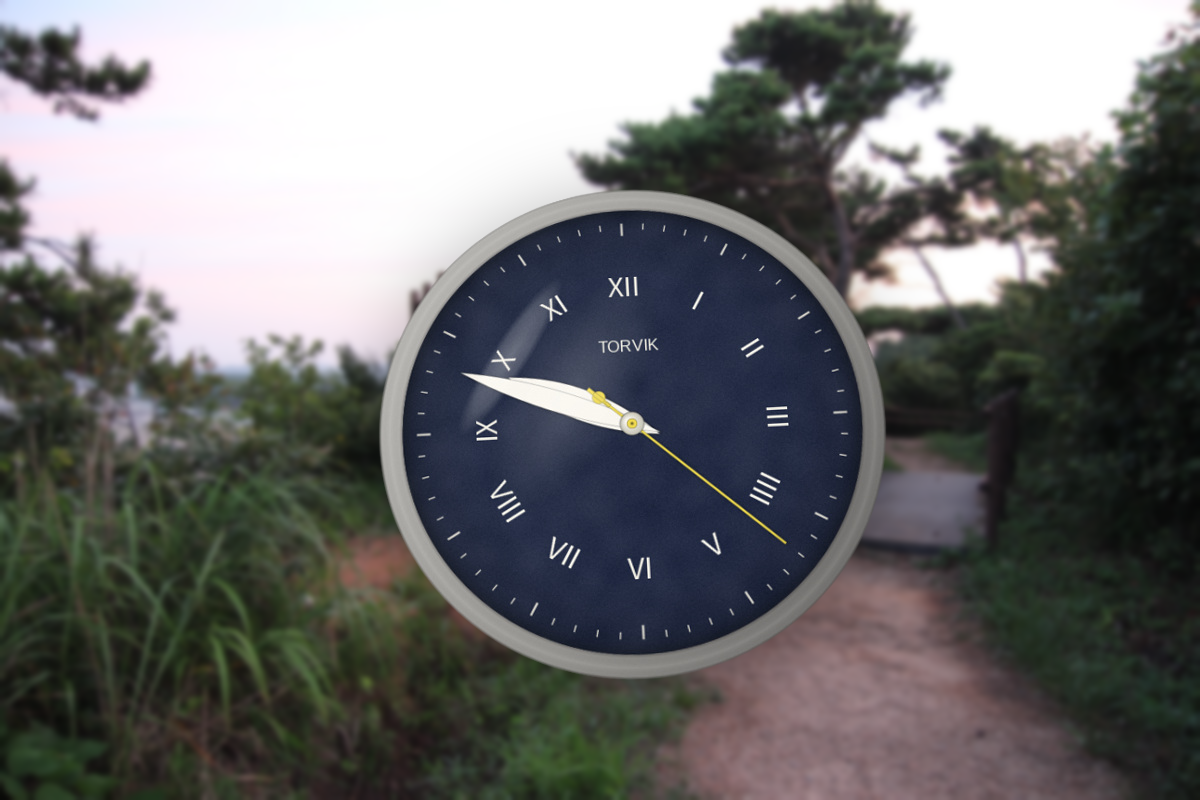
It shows 9.48.22
